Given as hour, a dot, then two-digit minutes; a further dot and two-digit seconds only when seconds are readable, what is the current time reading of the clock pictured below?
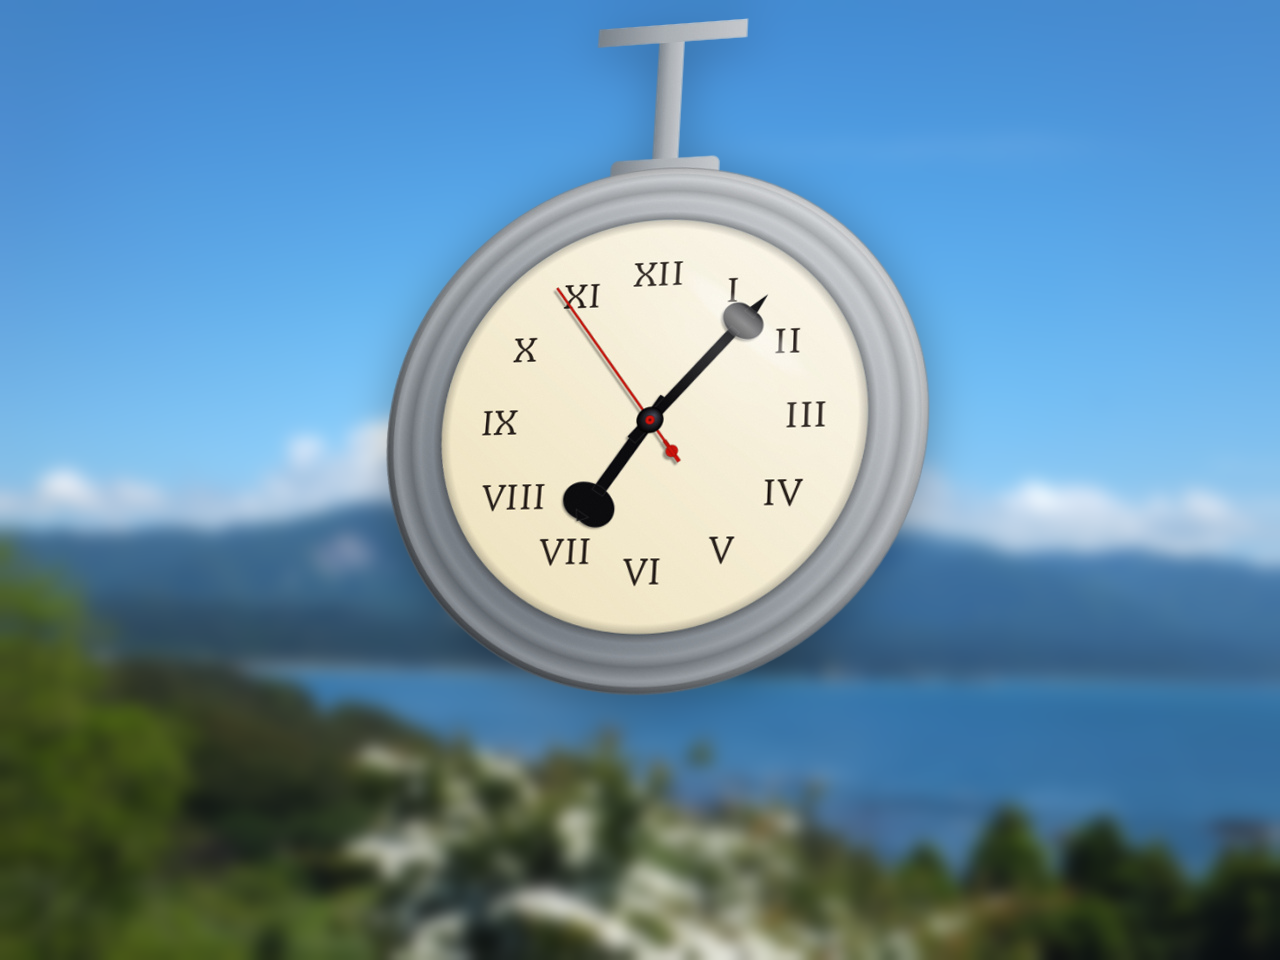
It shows 7.06.54
